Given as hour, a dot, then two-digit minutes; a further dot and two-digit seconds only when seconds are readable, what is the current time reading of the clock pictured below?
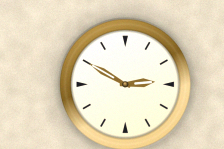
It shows 2.50
